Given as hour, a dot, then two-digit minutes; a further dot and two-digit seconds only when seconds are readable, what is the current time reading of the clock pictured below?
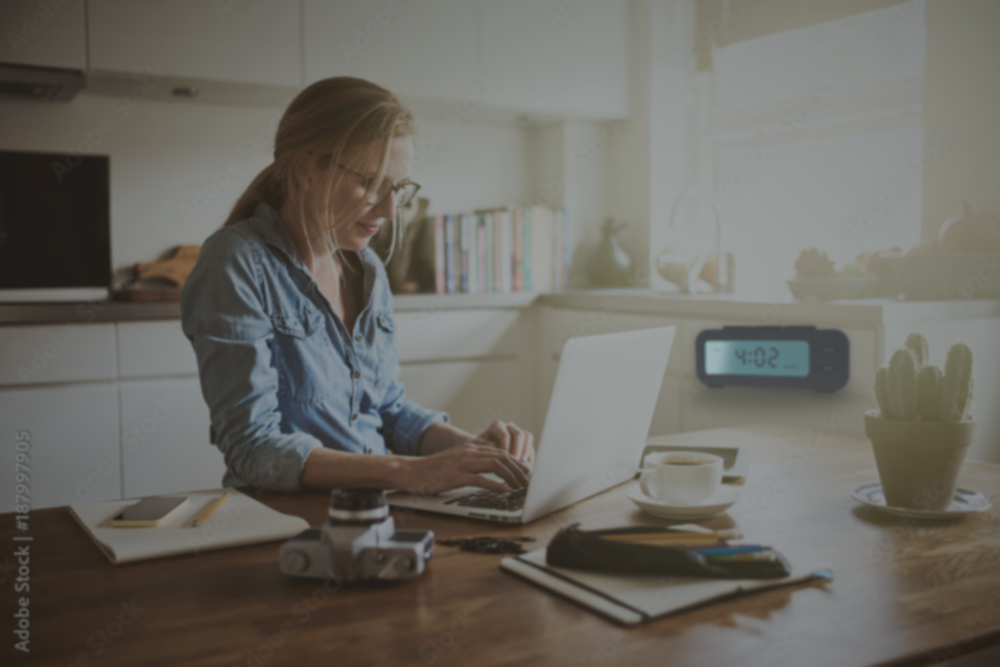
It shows 4.02
